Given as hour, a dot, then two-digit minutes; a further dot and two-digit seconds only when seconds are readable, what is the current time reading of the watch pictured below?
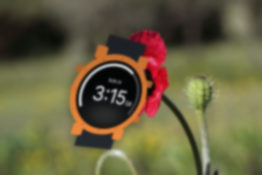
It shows 3.15
